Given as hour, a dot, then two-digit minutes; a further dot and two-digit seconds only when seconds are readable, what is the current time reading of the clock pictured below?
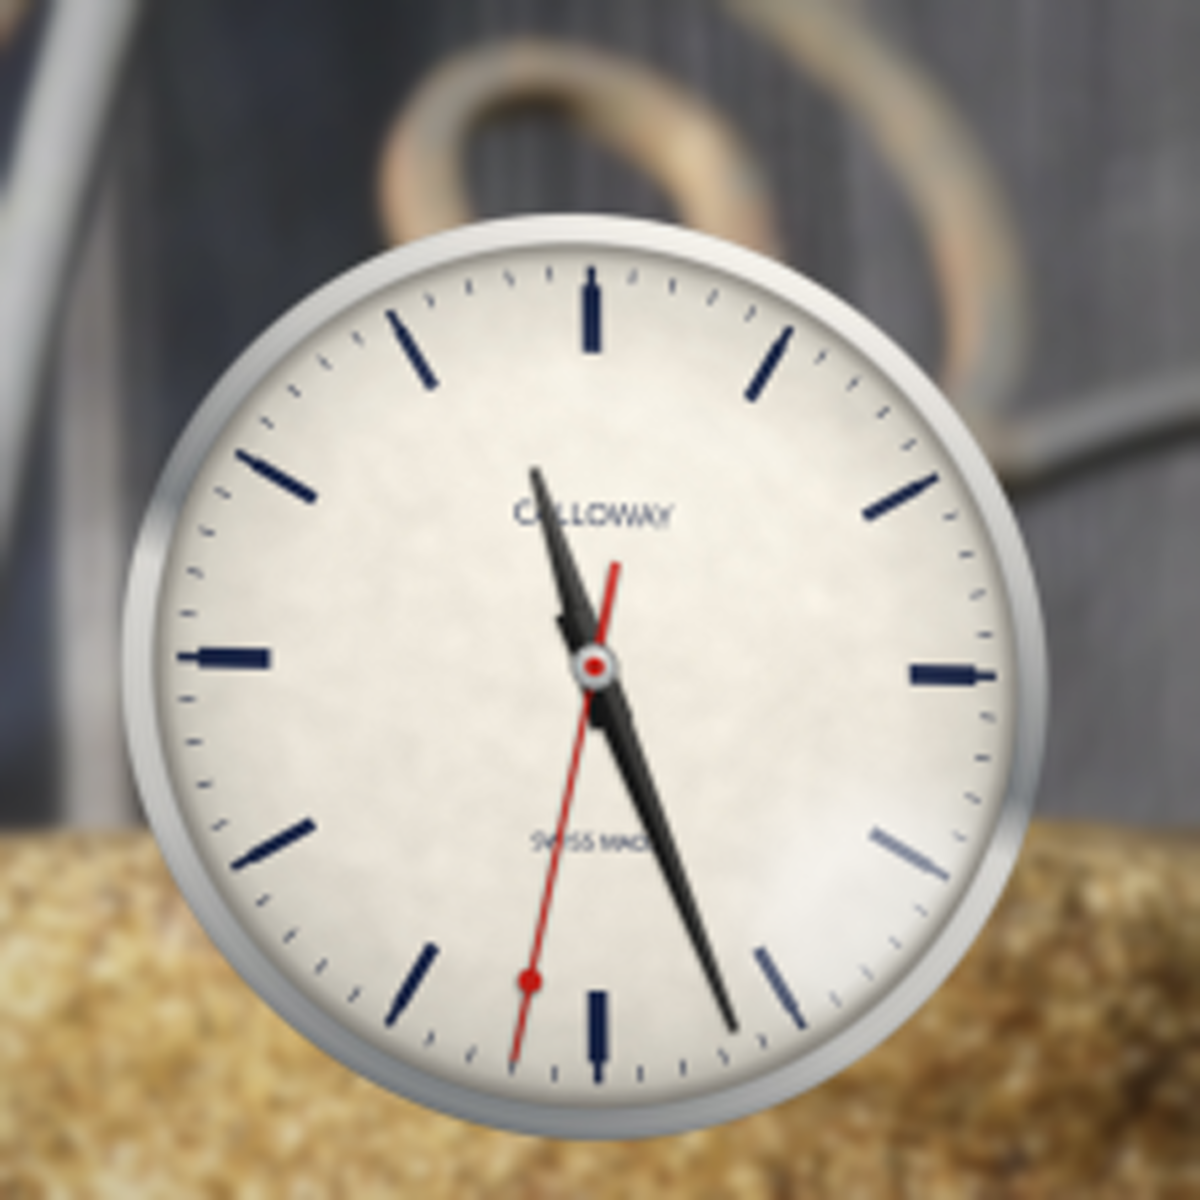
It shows 11.26.32
